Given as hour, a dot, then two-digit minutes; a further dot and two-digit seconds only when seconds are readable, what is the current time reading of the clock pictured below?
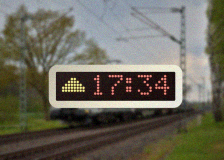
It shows 17.34
